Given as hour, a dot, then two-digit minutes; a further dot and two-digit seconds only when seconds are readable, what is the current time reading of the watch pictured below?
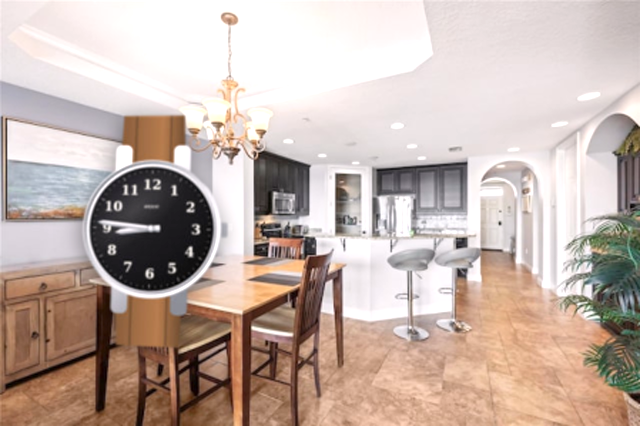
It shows 8.46
